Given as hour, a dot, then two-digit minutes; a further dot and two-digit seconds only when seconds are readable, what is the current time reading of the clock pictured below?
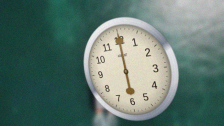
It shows 6.00
